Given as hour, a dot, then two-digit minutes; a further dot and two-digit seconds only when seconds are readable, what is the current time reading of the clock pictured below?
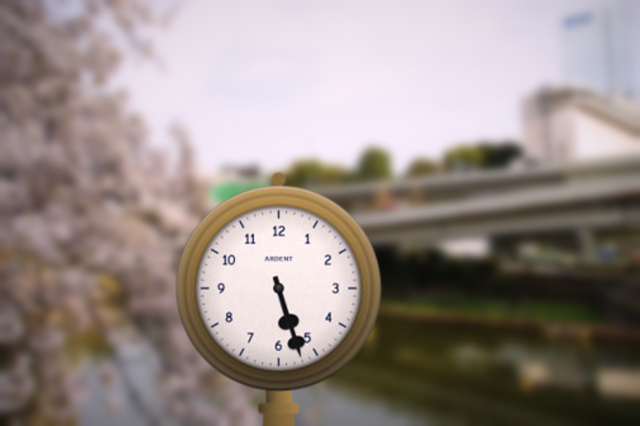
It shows 5.27
